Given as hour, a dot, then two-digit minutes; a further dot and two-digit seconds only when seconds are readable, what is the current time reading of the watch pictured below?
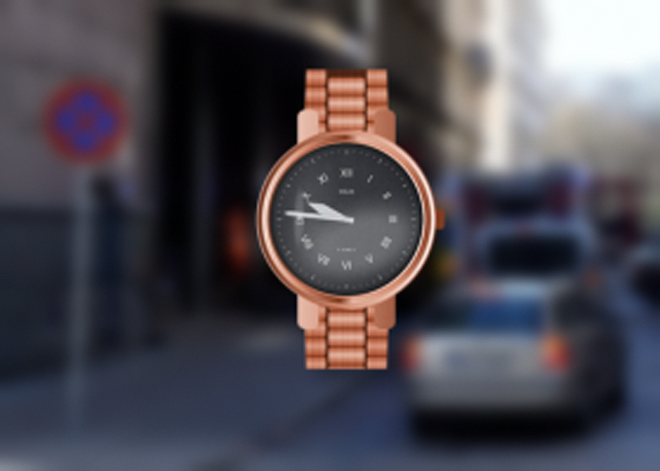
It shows 9.46
